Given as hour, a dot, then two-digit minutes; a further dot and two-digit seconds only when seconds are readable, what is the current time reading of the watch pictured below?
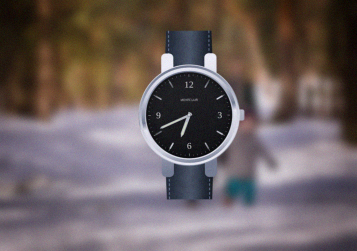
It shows 6.41
